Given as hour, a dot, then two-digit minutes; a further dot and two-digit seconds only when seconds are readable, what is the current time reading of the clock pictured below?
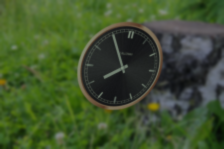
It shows 7.55
